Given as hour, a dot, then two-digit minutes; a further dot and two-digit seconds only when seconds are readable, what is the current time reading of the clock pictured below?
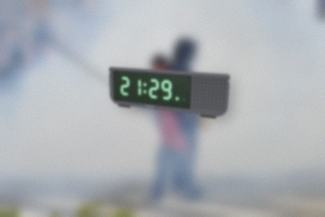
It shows 21.29
